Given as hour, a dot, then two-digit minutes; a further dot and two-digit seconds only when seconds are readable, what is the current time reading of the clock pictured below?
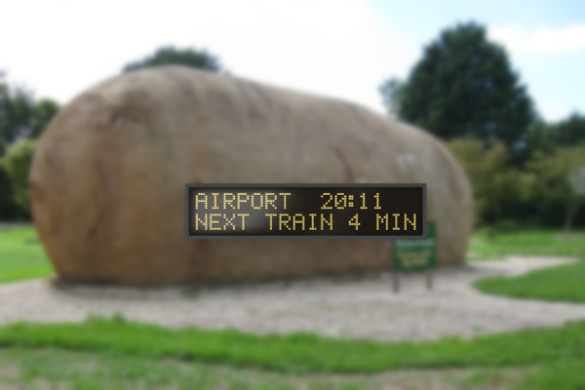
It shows 20.11
